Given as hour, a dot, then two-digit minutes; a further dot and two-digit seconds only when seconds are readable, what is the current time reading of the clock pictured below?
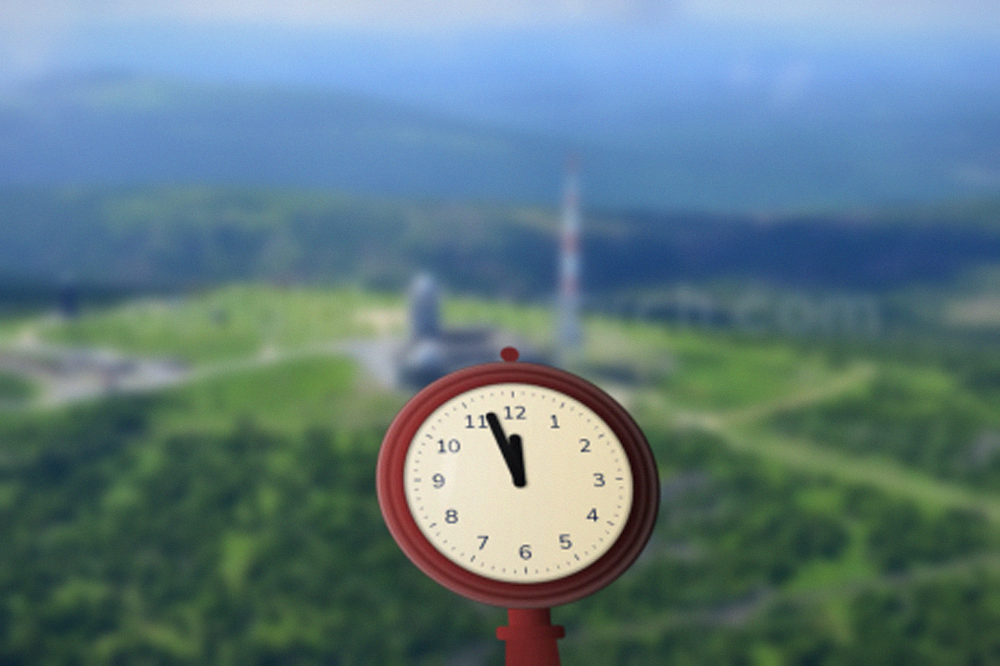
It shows 11.57
